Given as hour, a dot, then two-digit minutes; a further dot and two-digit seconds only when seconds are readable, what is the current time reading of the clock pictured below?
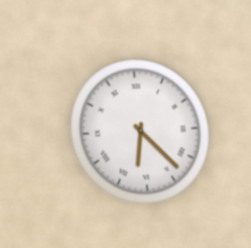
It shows 6.23
